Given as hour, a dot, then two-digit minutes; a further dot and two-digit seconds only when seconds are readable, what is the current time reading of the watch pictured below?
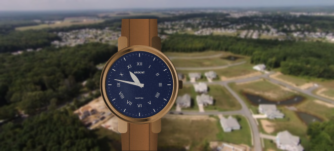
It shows 10.47
